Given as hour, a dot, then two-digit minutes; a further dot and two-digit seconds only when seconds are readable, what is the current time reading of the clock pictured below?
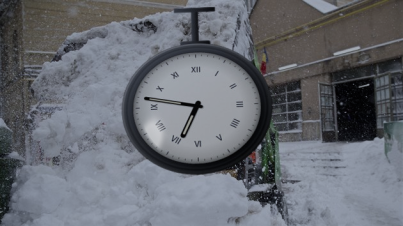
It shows 6.47
